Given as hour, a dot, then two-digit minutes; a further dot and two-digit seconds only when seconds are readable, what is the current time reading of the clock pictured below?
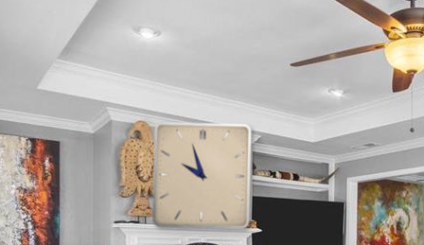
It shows 9.57
